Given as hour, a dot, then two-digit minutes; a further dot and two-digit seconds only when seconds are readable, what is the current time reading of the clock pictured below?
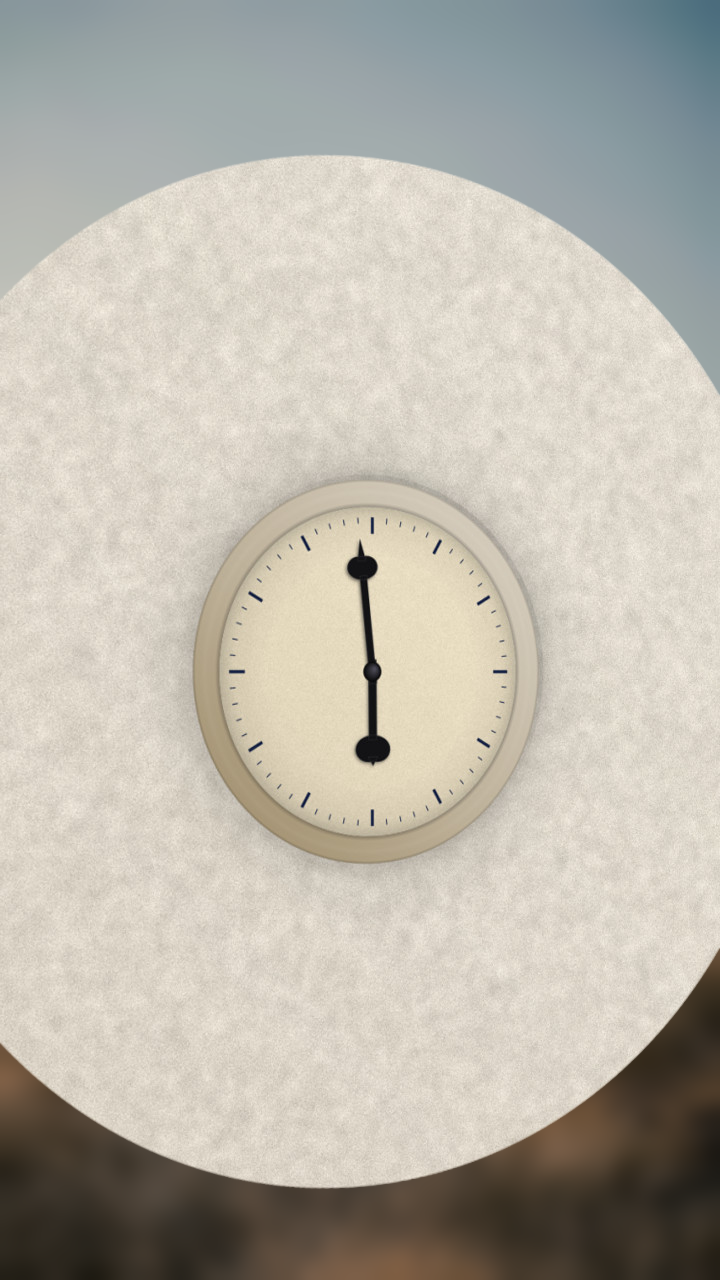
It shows 5.59
